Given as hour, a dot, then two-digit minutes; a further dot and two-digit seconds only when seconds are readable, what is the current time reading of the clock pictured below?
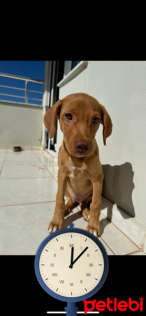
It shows 12.07
